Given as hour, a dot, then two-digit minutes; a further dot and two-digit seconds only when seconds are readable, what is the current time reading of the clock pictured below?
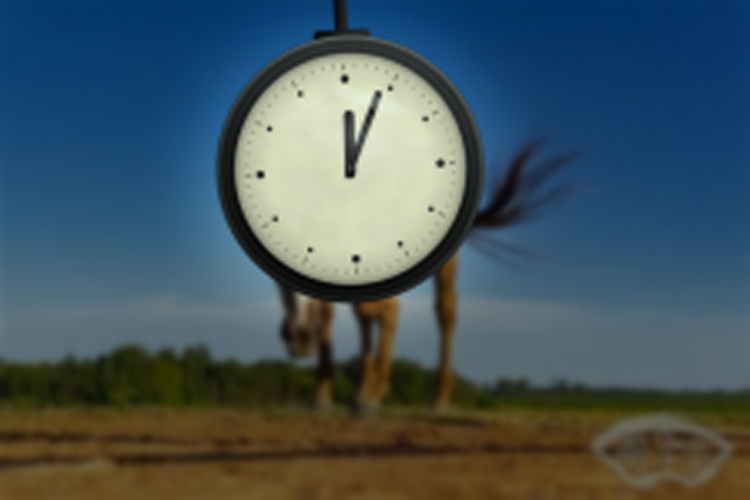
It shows 12.04
